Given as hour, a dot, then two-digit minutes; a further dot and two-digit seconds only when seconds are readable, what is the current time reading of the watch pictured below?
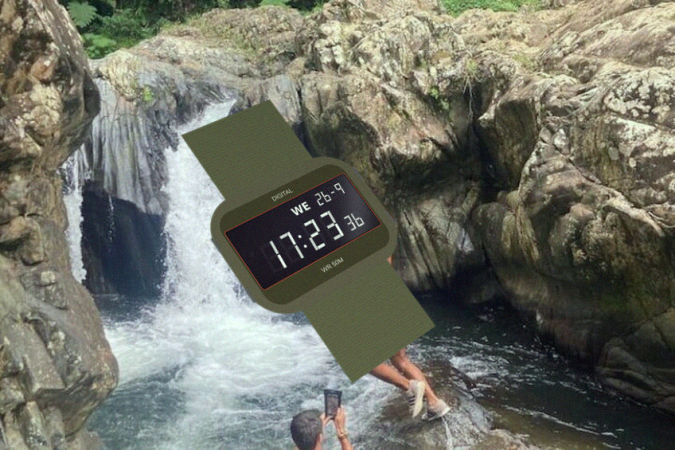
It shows 17.23.36
